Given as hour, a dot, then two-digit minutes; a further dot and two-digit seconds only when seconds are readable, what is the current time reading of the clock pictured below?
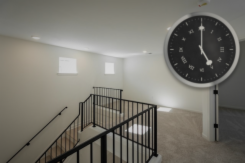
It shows 5.00
